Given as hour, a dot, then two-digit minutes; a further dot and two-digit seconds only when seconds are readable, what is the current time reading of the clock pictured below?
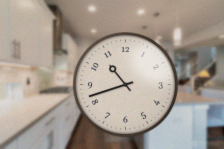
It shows 10.42
